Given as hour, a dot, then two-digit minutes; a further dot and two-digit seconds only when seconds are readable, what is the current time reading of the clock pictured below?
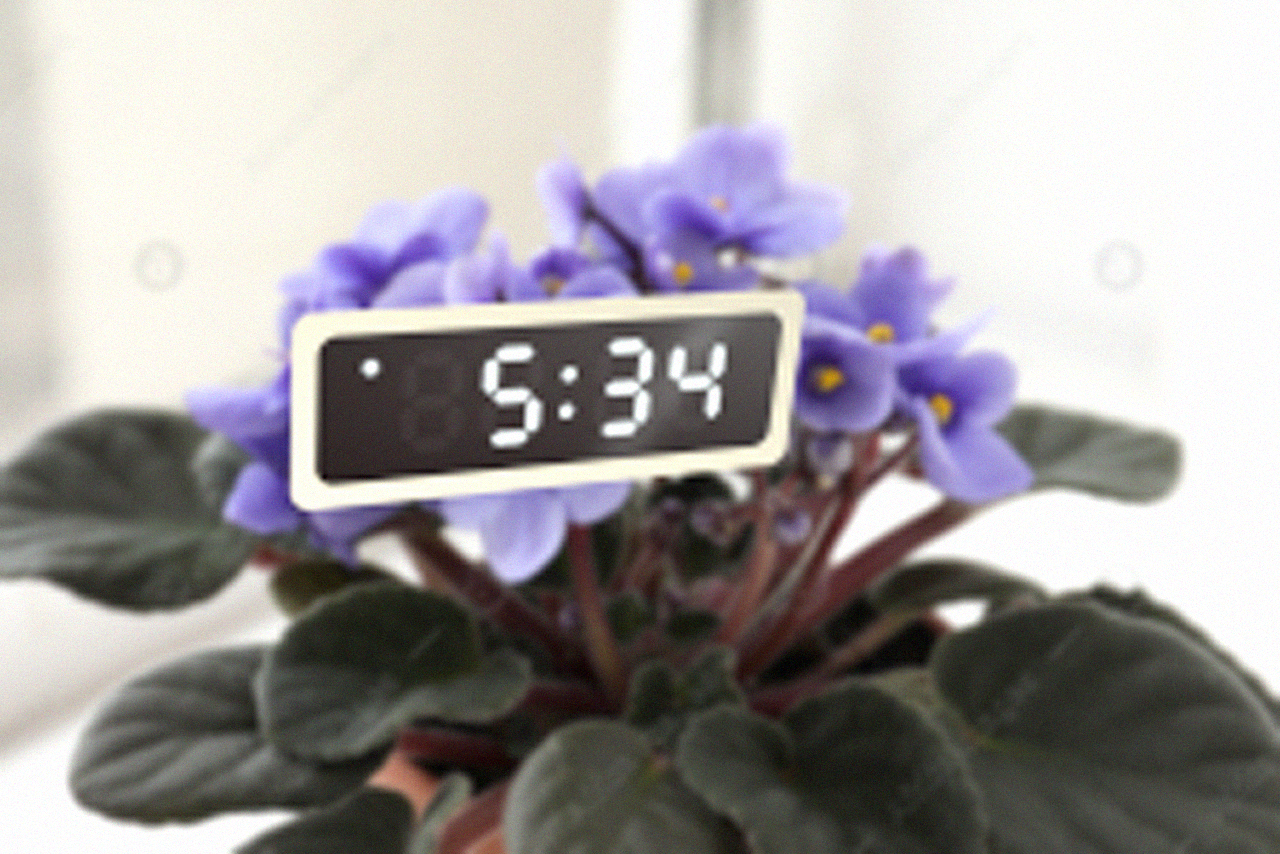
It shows 5.34
